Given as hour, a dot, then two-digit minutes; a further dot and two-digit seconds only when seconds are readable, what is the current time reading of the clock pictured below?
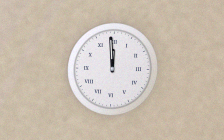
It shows 11.59
